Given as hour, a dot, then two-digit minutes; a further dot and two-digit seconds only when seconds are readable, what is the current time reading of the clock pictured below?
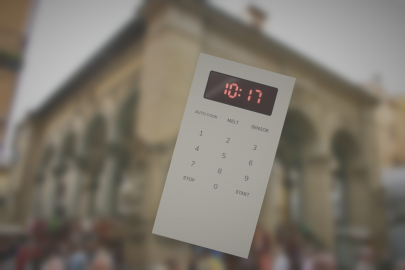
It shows 10.17
